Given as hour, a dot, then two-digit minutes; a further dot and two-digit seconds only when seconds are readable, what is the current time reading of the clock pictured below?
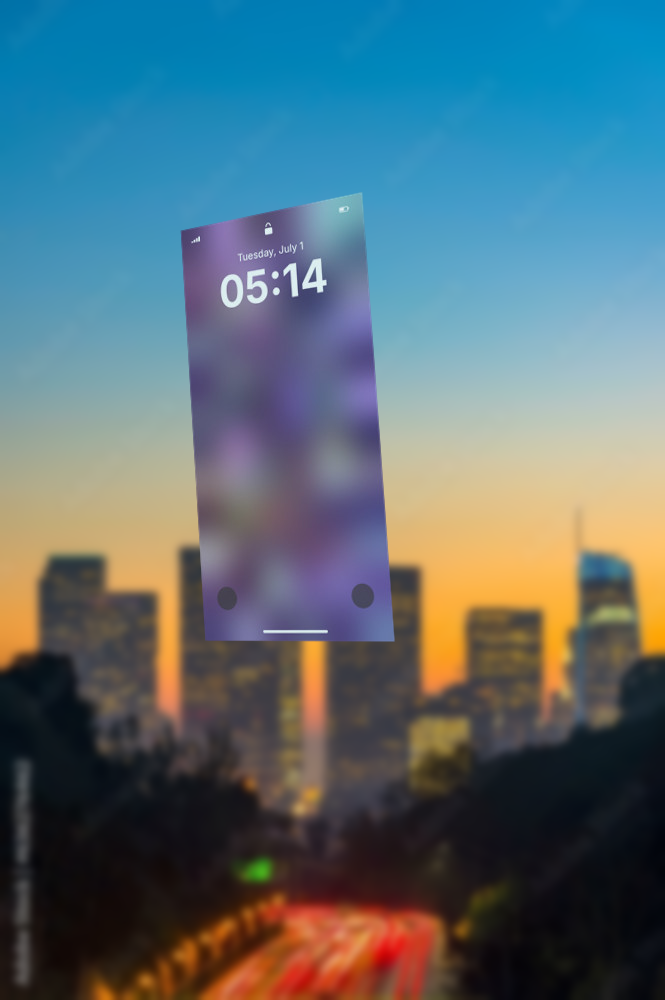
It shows 5.14
